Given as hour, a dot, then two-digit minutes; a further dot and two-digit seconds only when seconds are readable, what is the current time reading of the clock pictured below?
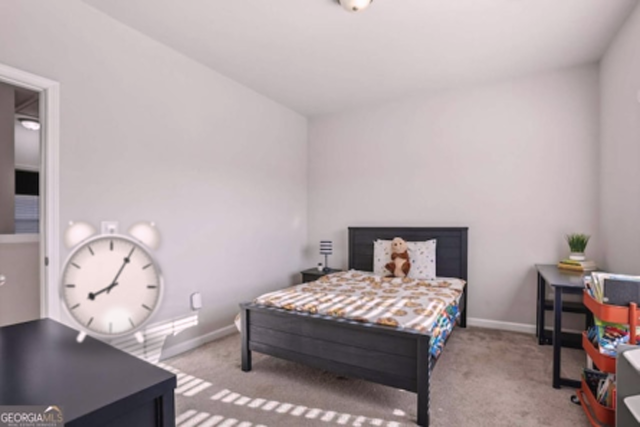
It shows 8.05
